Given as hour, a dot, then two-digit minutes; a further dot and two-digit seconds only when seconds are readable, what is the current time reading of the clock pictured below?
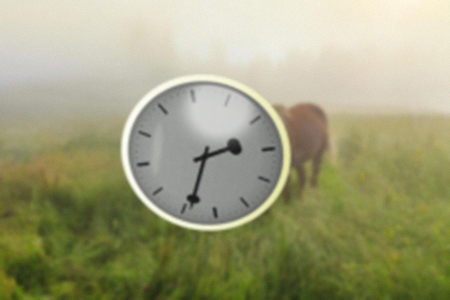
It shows 2.34
